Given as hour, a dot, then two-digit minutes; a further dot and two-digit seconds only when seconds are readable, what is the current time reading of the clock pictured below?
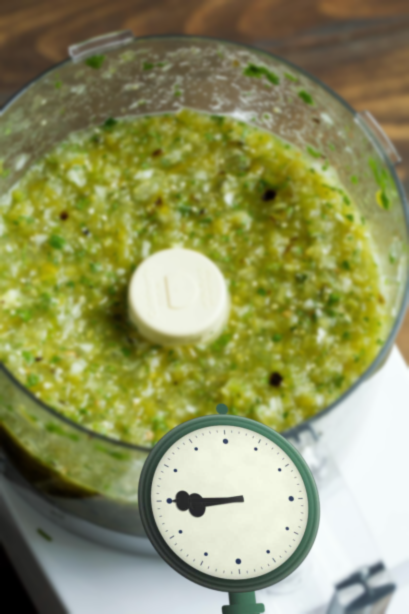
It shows 8.45
